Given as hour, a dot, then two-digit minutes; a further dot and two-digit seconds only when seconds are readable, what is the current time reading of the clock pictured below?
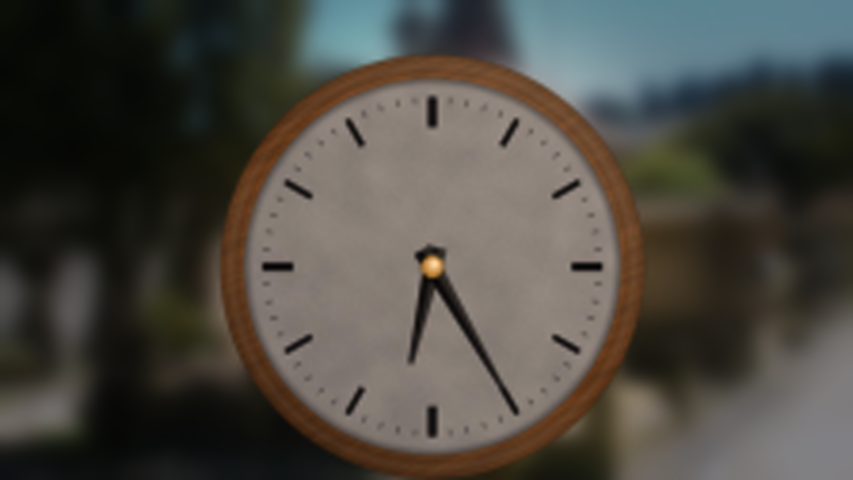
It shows 6.25
